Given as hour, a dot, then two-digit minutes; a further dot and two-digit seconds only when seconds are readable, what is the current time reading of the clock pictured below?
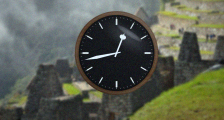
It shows 12.43
